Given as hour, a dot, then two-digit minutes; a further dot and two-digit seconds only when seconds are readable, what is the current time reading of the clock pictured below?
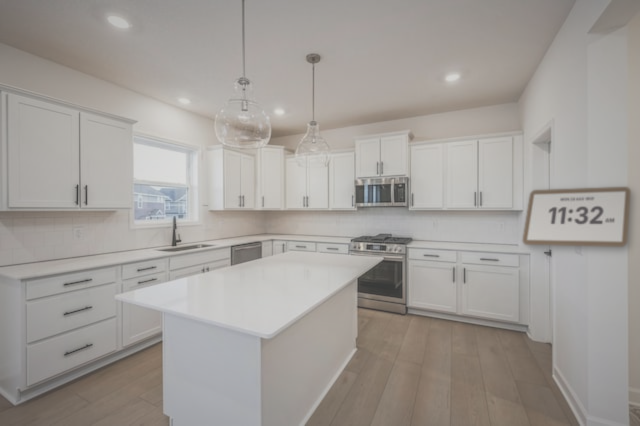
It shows 11.32
